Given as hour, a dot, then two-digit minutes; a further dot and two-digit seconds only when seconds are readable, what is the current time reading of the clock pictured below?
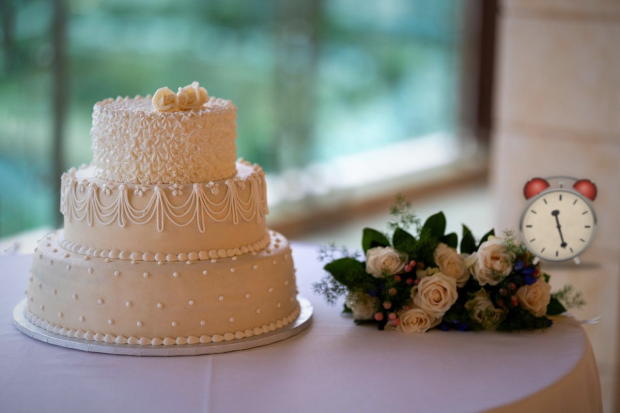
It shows 11.27
